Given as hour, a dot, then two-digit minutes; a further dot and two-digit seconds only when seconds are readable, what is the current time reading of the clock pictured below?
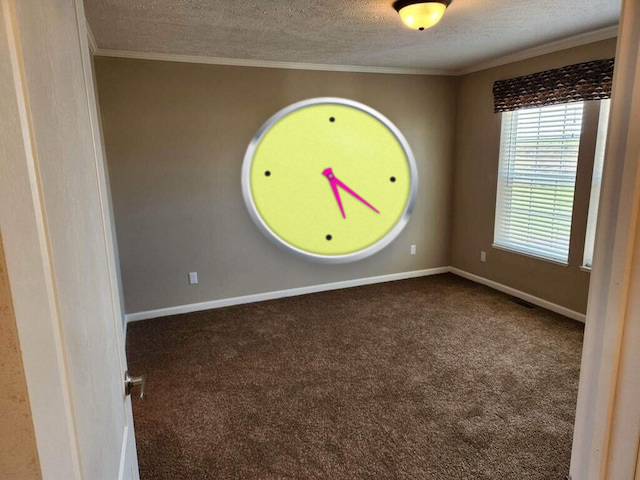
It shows 5.21
